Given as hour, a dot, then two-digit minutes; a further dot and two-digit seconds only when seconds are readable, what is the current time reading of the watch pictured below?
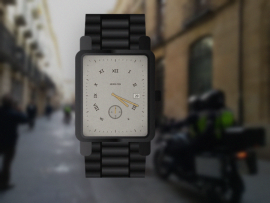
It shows 4.19
